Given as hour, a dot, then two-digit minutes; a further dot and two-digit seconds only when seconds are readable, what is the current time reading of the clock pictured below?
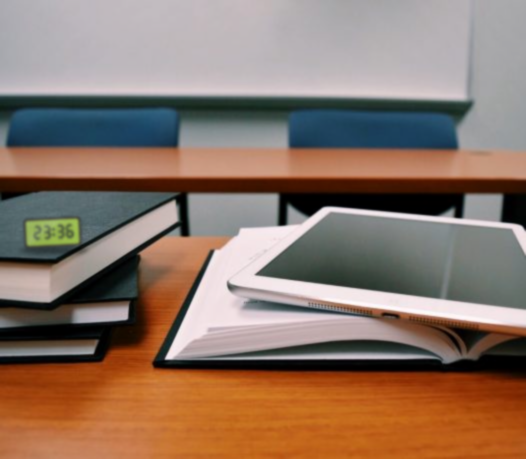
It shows 23.36
